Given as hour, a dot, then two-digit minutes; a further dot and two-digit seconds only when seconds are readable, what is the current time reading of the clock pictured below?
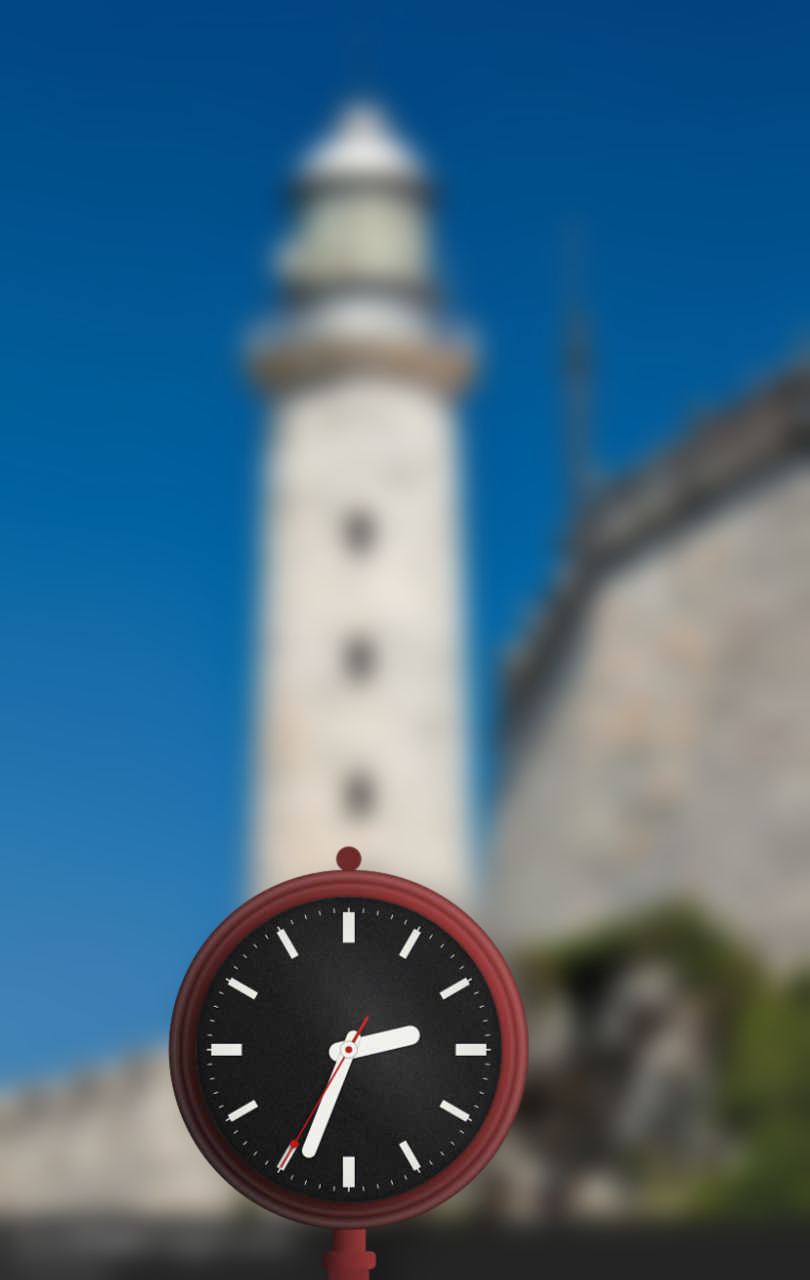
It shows 2.33.35
